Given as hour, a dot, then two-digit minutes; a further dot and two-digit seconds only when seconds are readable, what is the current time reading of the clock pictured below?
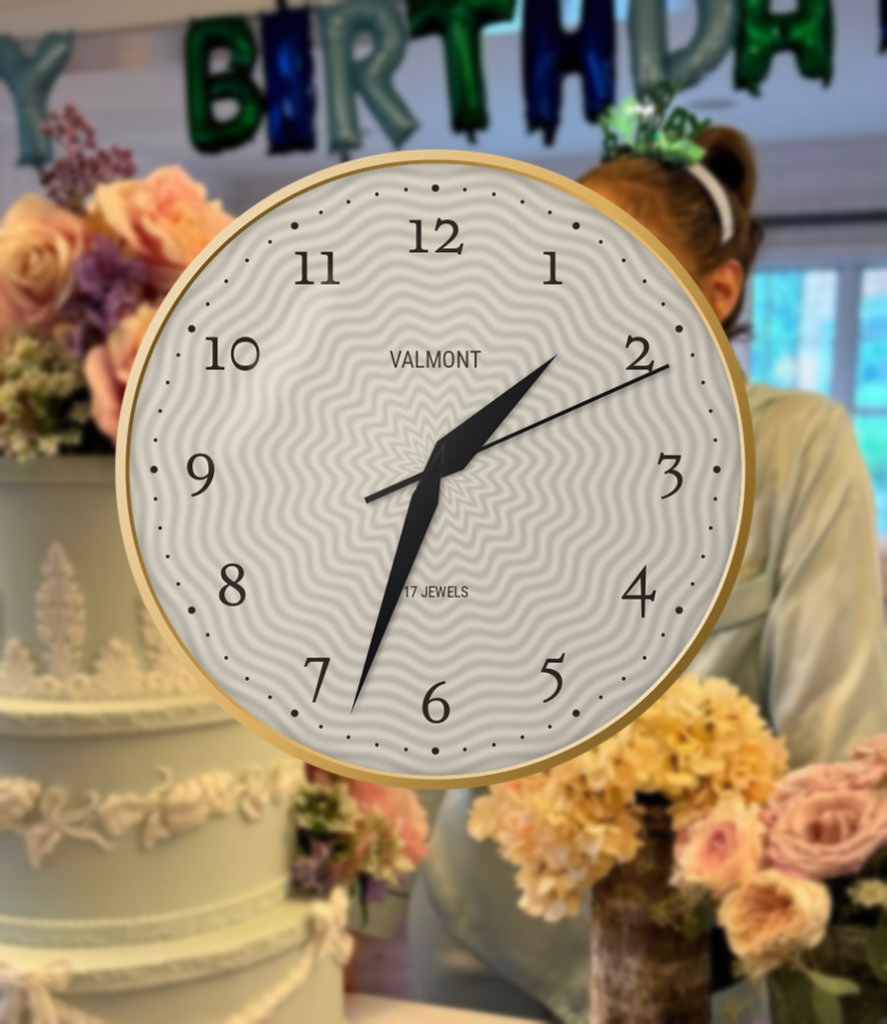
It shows 1.33.11
